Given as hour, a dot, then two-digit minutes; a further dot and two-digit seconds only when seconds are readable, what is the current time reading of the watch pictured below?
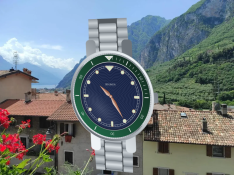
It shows 10.25
